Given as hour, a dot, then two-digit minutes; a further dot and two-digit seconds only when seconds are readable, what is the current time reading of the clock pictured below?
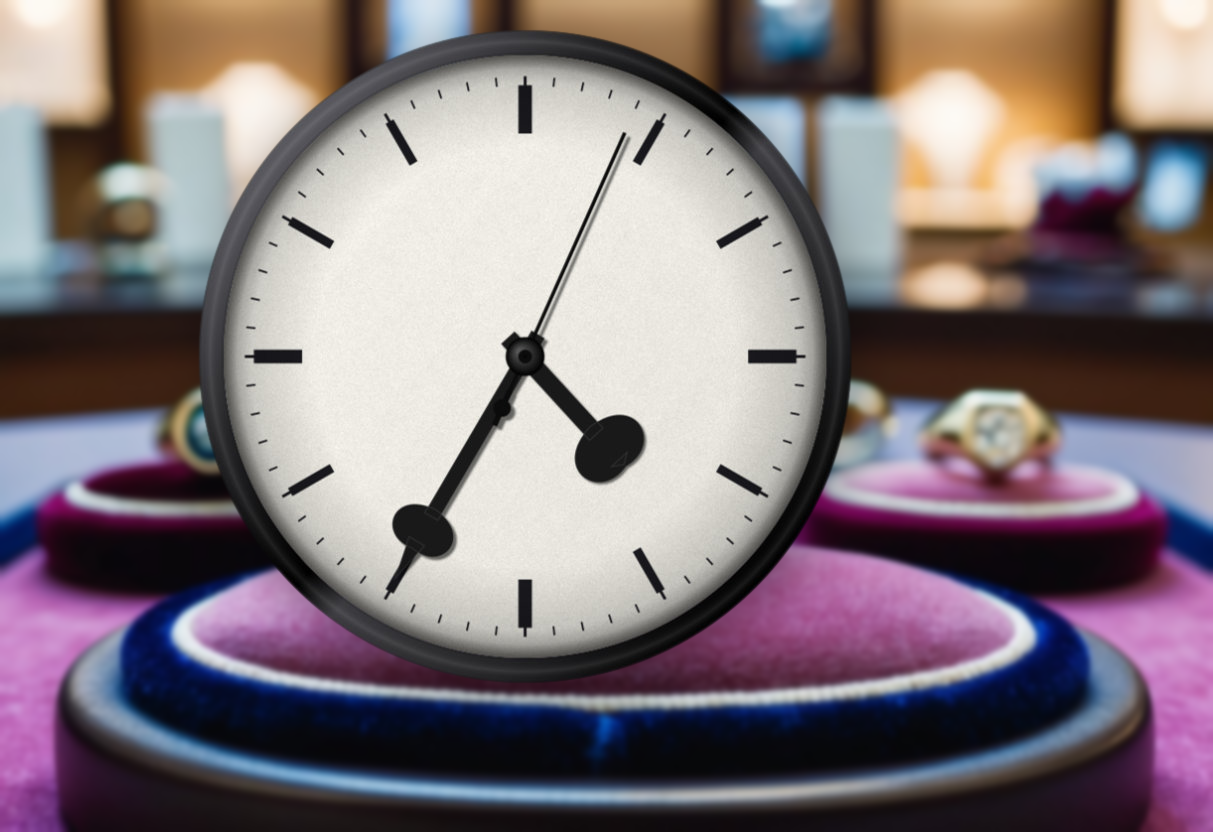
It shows 4.35.04
